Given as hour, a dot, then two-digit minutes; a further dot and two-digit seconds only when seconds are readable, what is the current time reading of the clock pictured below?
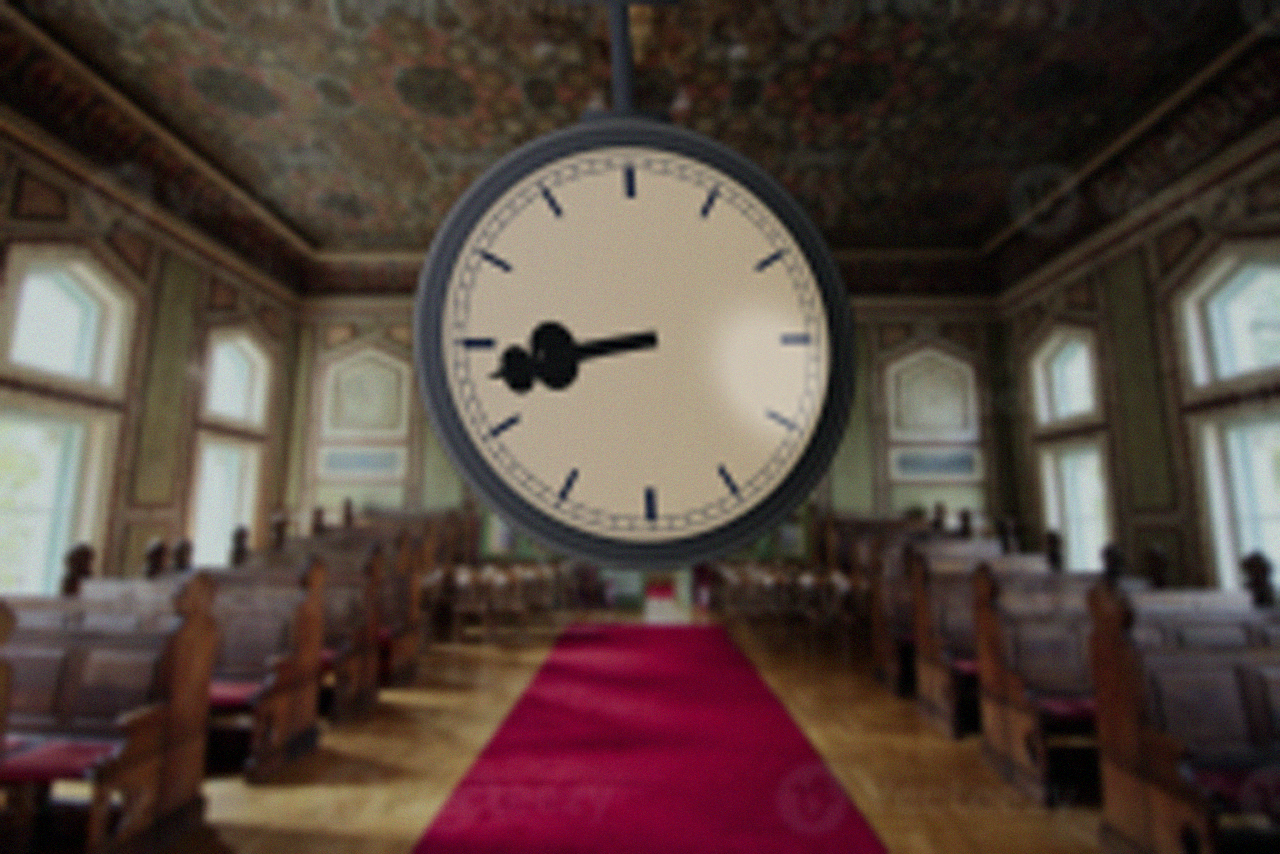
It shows 8.43
